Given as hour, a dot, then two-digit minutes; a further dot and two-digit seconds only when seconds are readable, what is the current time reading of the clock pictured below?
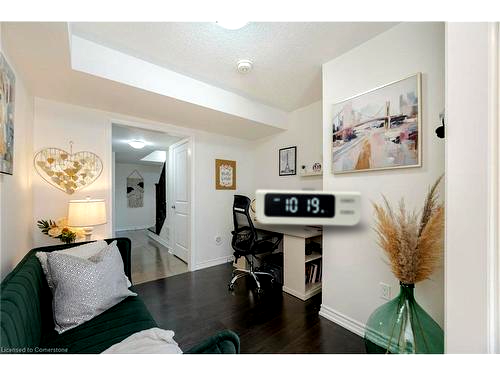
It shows 10.19
